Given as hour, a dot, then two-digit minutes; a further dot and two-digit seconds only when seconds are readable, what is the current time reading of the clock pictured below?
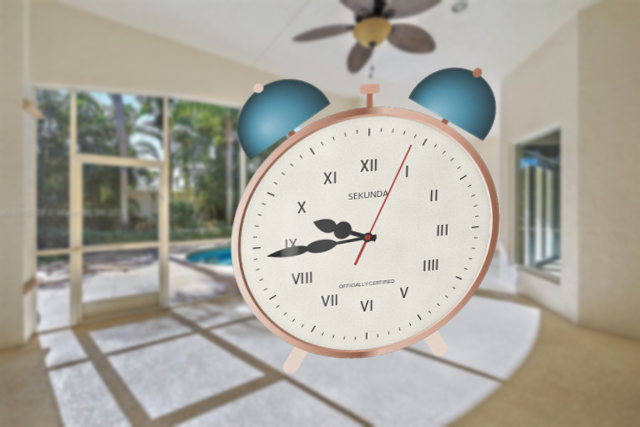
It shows 9.44.04
